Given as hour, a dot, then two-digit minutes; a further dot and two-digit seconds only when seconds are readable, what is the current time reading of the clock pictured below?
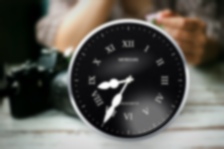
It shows 8.35
